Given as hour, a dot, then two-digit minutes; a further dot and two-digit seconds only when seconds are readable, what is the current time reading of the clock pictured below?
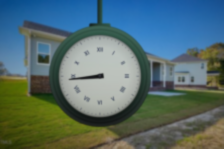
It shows 8.44
